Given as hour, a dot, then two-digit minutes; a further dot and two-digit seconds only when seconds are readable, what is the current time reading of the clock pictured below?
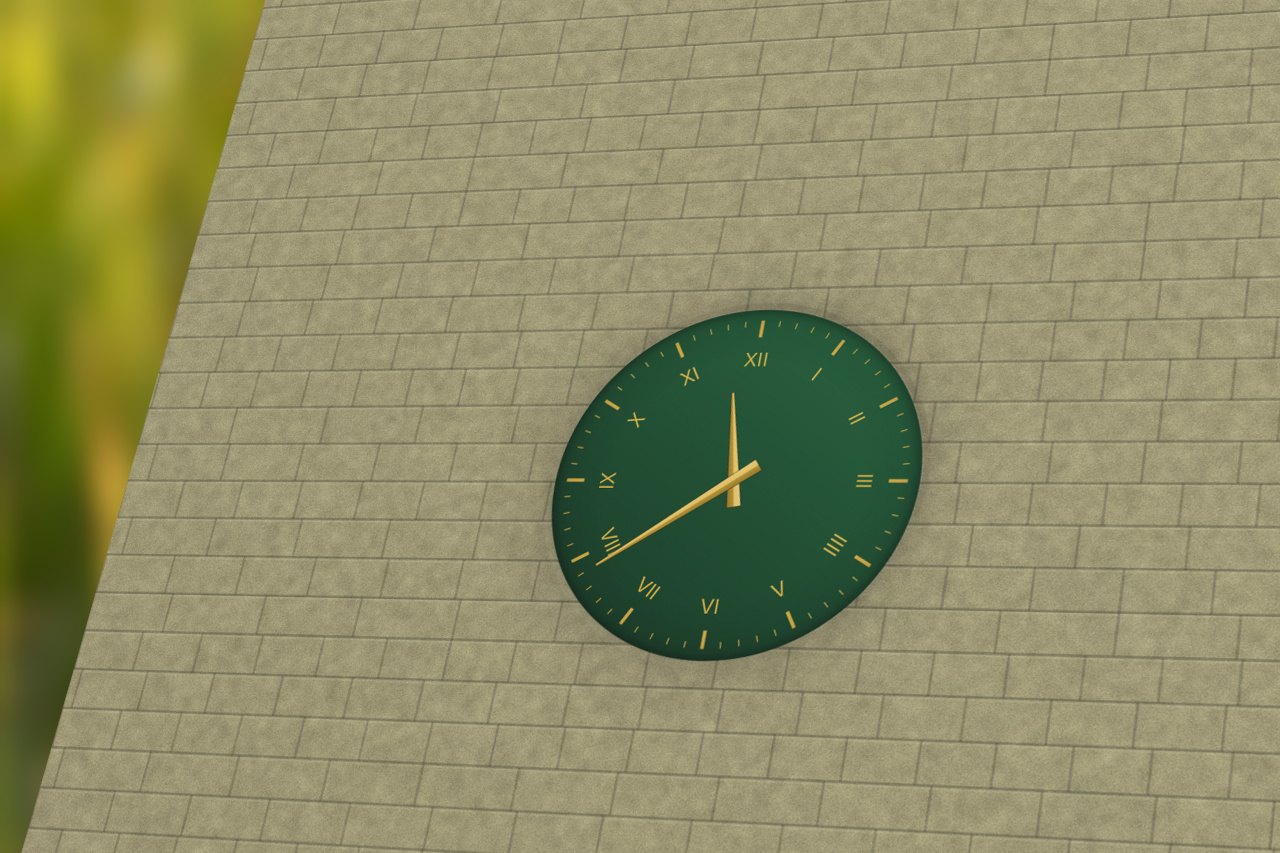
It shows 11.39
